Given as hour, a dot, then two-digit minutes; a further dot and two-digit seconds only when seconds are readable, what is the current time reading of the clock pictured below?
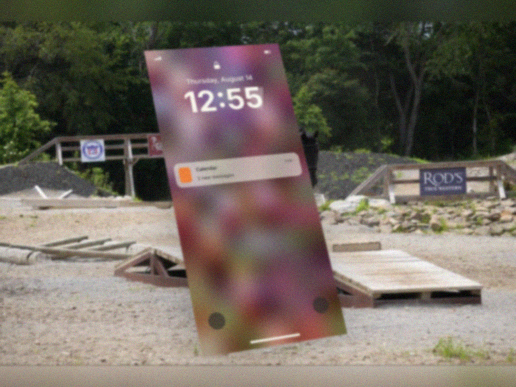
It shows 12.55
